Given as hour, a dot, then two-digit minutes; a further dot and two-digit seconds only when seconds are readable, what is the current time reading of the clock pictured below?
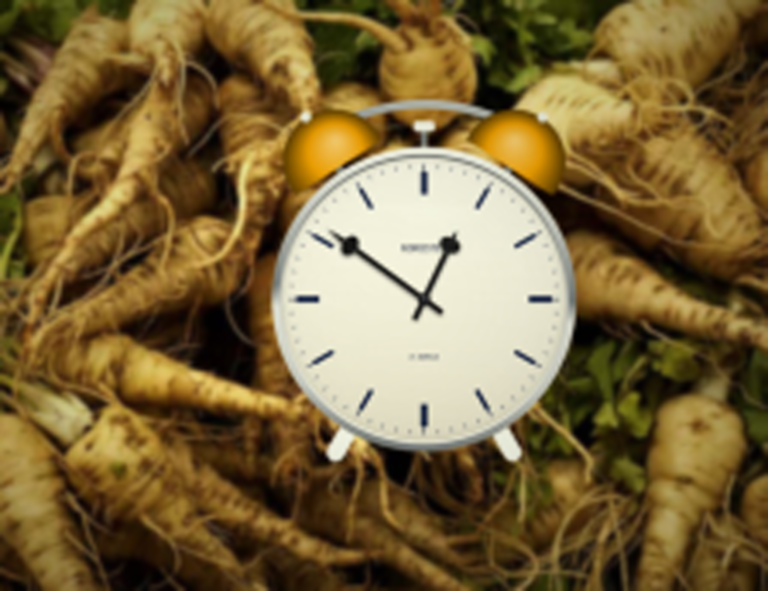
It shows 12.51
